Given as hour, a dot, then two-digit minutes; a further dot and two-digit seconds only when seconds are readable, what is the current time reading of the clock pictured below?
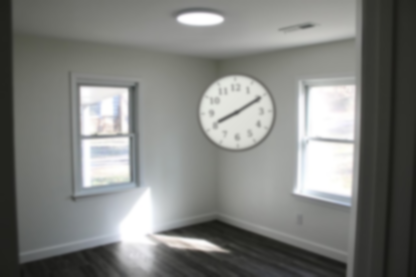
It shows 8.10
